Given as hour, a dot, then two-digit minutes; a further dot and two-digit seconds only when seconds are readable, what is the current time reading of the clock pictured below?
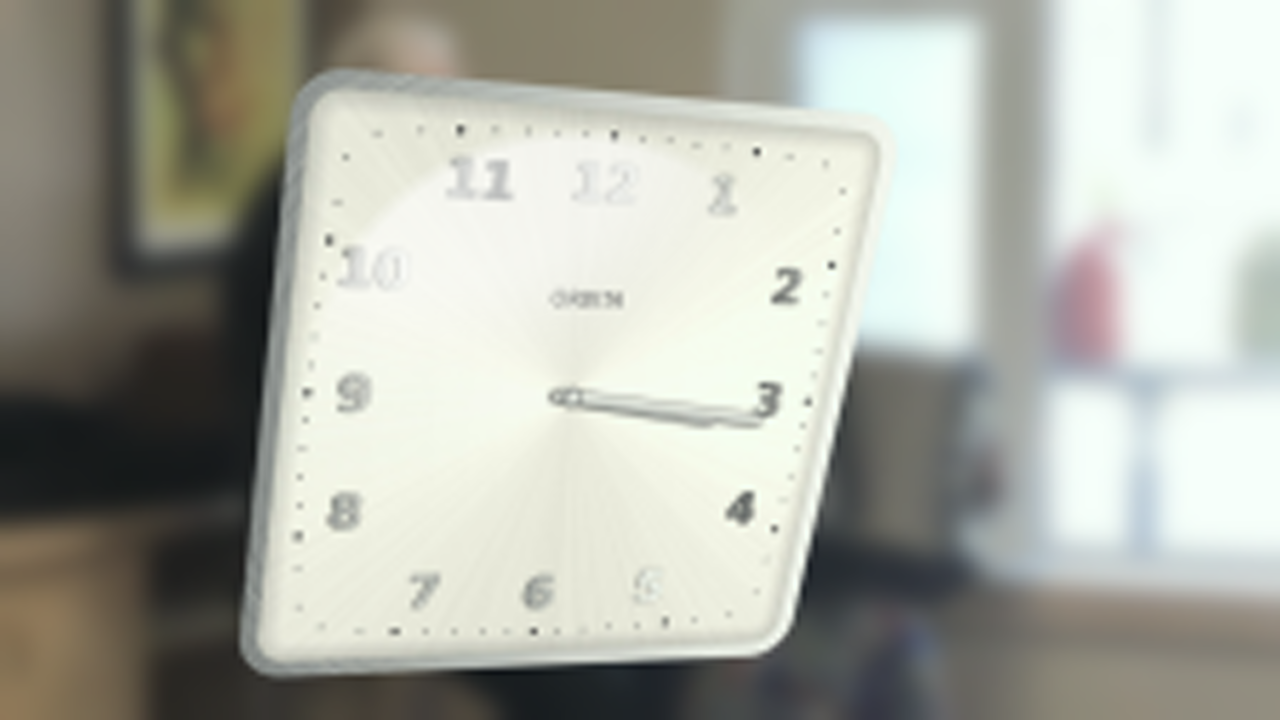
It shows 3.16
